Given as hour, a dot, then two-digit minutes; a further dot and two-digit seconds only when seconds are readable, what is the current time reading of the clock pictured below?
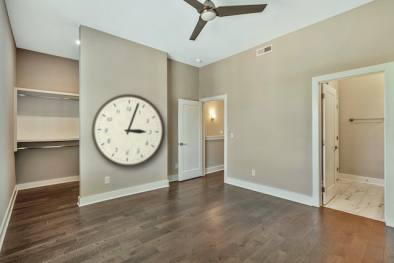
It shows 3.03
